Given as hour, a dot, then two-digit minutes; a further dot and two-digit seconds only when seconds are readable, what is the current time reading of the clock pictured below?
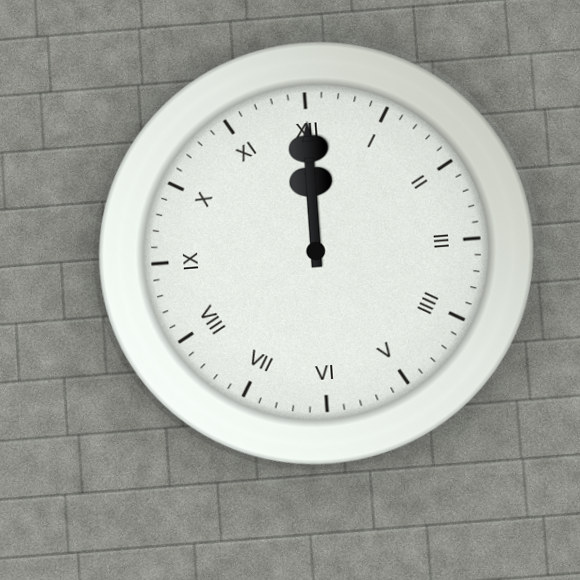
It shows 12.00
